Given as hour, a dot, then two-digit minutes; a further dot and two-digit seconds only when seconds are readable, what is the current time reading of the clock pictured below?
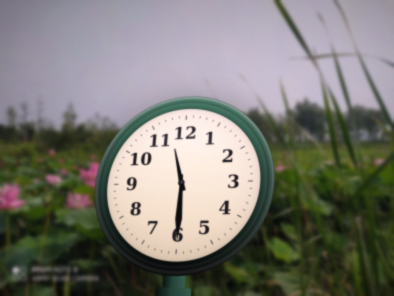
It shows 11.30
